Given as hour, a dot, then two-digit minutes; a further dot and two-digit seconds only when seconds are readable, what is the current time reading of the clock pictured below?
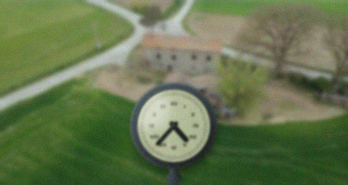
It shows 4.37
